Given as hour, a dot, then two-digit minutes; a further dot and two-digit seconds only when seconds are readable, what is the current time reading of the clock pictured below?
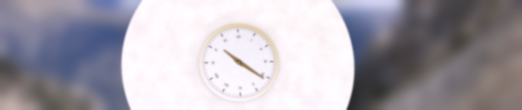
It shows 10.21
